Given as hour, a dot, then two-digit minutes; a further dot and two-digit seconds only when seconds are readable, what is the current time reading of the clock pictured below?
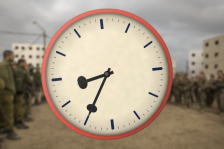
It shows 8.35
